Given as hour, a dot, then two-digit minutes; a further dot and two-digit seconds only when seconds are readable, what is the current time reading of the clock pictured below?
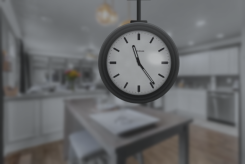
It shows 11.24
